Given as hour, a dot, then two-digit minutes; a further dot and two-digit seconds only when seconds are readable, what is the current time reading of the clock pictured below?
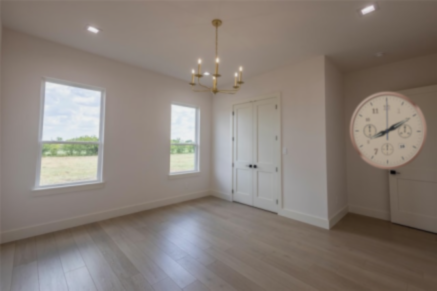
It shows 8.10
